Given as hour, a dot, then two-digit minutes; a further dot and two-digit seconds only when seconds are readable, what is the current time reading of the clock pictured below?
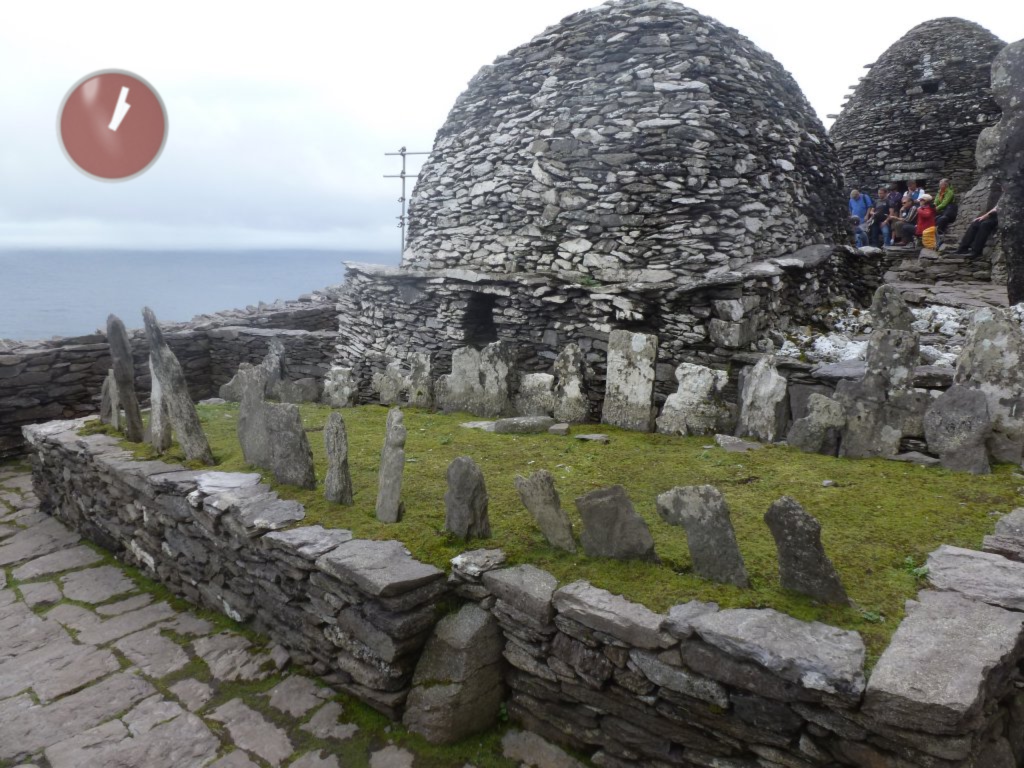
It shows 1.03
